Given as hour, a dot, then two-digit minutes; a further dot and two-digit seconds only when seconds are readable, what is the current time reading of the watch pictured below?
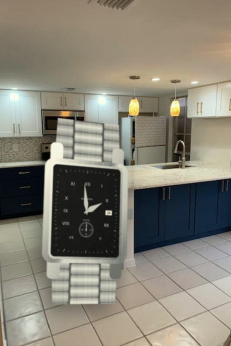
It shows 1.59
